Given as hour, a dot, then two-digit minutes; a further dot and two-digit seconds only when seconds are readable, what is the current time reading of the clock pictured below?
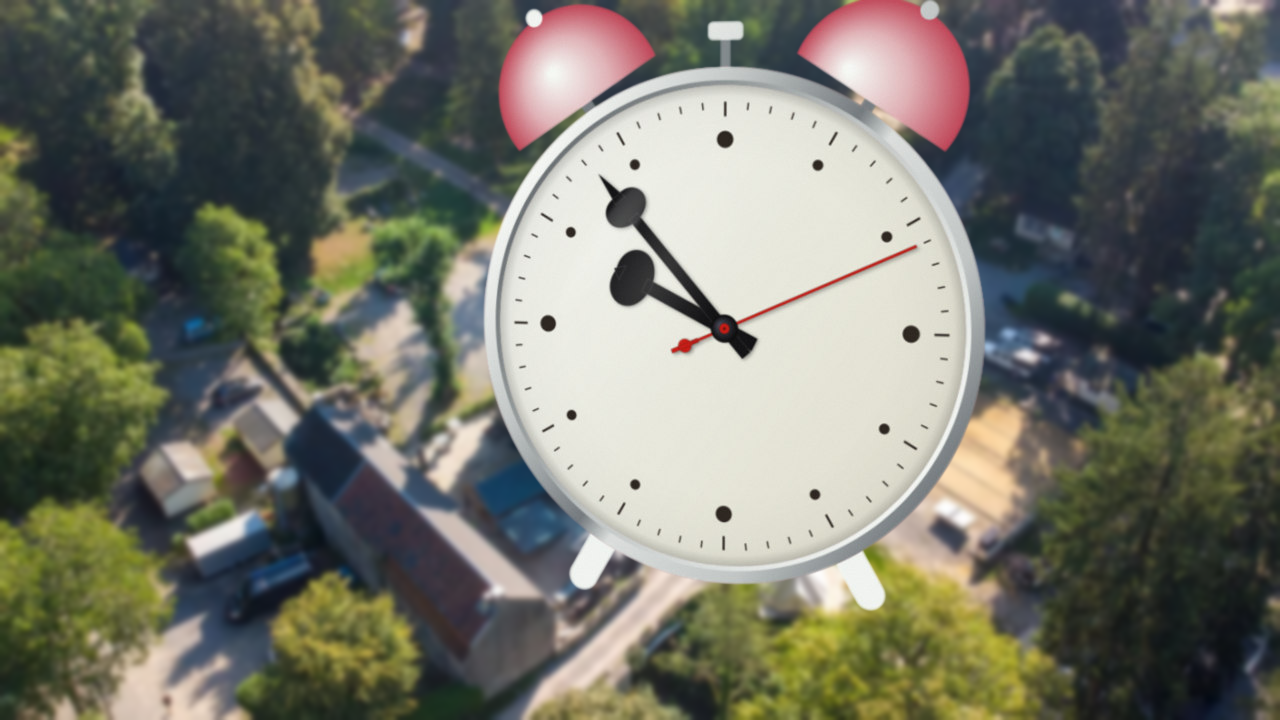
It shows 9.53.11
